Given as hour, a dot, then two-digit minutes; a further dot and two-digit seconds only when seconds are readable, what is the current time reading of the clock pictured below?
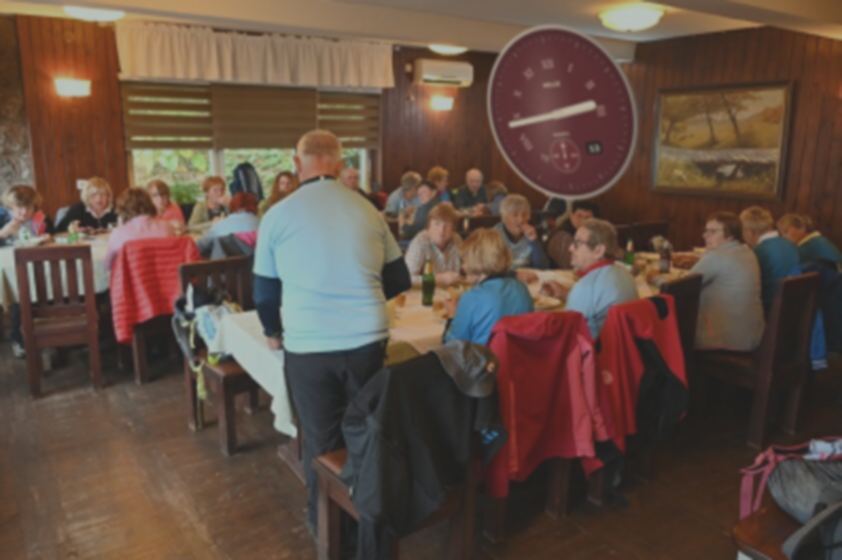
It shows 2.44
